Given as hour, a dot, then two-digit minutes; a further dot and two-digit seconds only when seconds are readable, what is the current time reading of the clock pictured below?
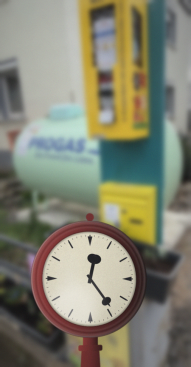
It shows 12.24
